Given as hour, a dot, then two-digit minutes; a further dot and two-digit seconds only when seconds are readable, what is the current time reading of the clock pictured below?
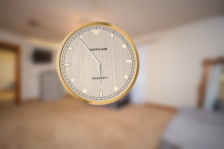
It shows 5.54
